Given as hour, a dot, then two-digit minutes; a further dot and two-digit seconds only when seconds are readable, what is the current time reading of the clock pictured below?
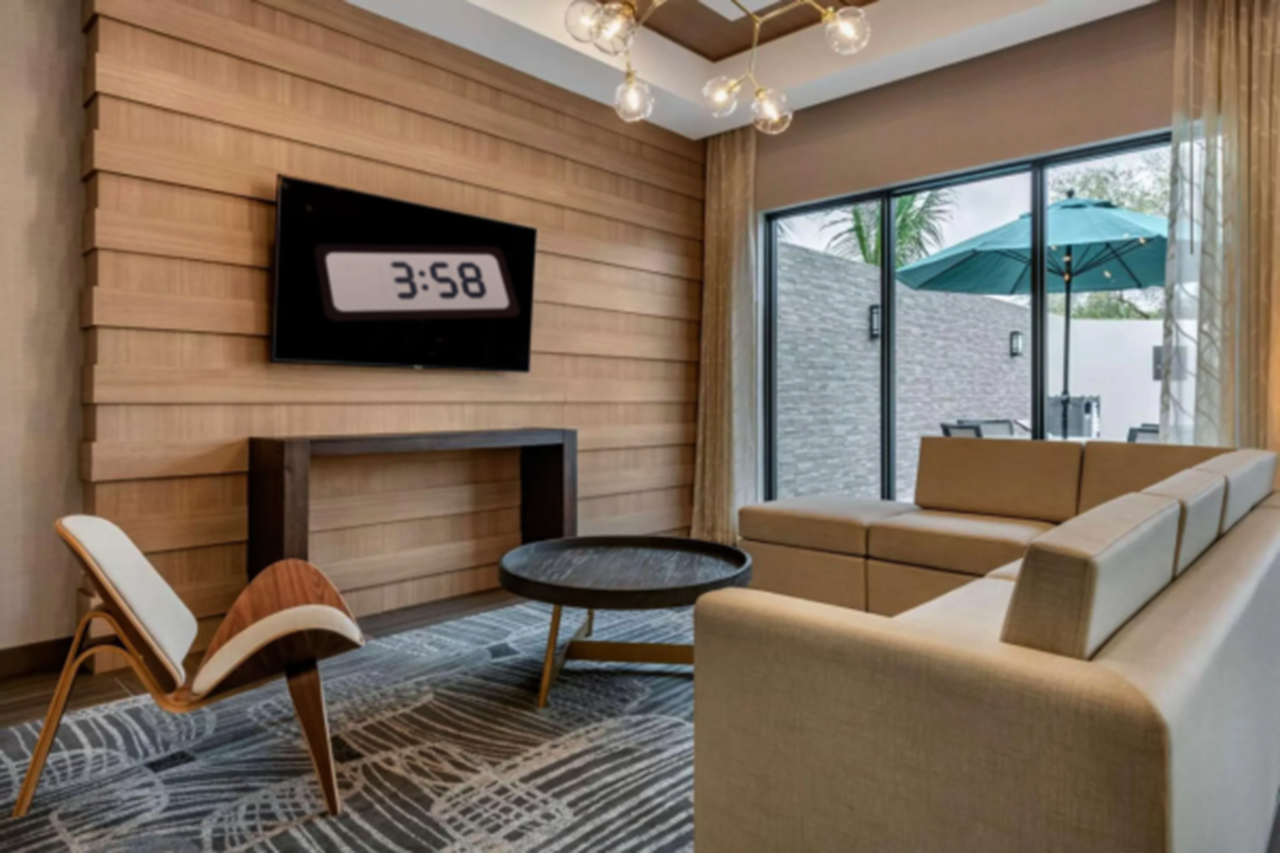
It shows 3.58
